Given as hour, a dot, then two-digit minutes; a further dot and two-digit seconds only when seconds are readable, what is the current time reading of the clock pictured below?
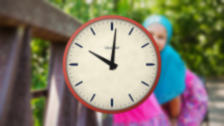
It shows 10.01
